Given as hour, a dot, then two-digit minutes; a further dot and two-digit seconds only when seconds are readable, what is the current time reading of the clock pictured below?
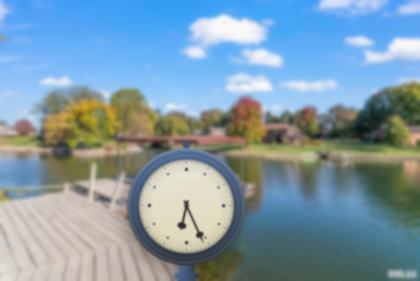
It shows 6.26
